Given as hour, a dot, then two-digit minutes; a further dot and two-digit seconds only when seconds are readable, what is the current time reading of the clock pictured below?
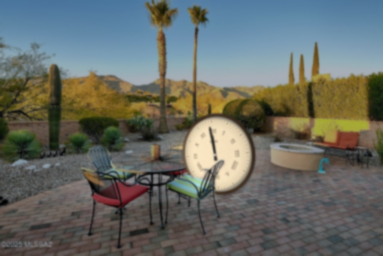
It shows 11.59
